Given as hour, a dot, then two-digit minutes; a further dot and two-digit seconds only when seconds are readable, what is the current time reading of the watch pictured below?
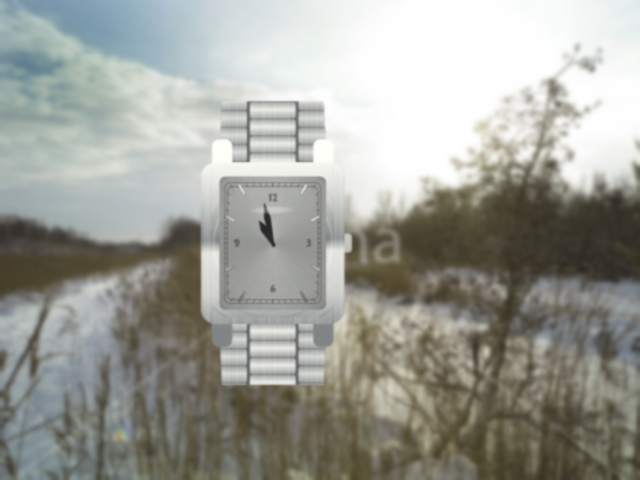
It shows 10.58
